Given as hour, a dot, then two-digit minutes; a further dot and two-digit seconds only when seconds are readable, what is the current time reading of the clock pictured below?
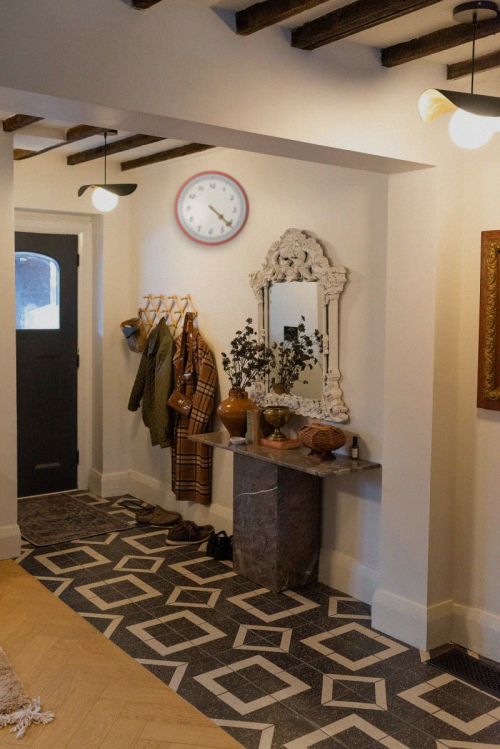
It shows 4.22
